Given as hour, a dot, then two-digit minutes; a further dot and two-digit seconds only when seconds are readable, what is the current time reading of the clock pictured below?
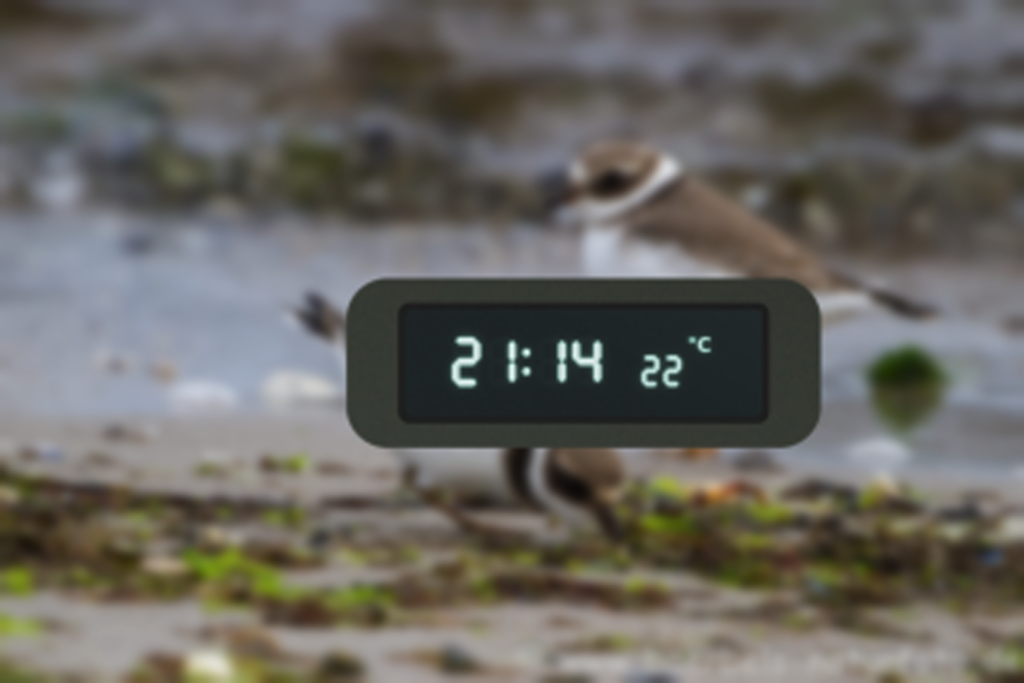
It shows 21.14
